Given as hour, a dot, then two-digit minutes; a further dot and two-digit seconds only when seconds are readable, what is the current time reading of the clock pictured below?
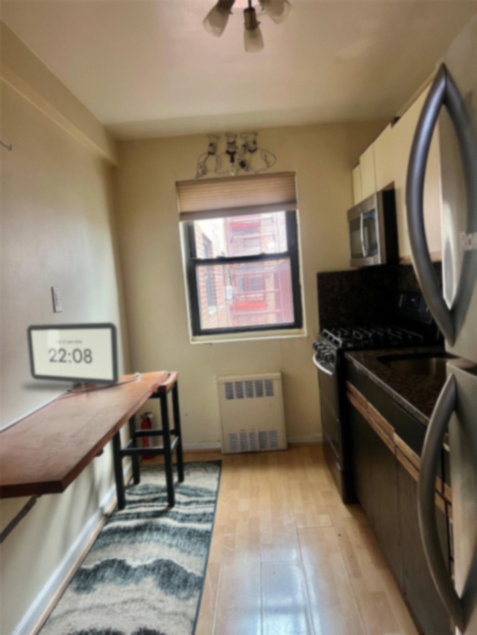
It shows 22.08
